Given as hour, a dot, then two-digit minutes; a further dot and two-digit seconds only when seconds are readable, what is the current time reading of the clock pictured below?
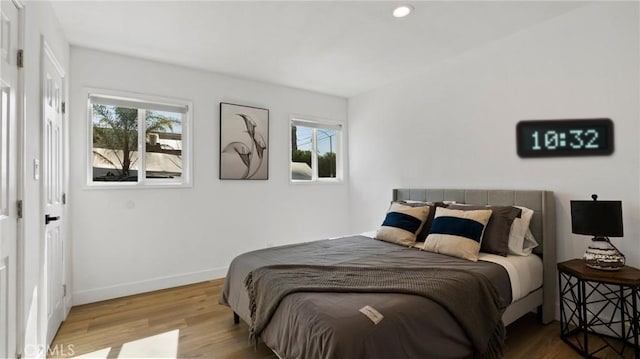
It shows 10.32
